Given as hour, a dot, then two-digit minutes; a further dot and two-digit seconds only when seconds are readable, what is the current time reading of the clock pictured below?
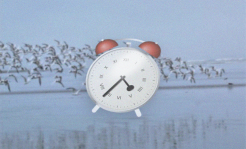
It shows 4.36
